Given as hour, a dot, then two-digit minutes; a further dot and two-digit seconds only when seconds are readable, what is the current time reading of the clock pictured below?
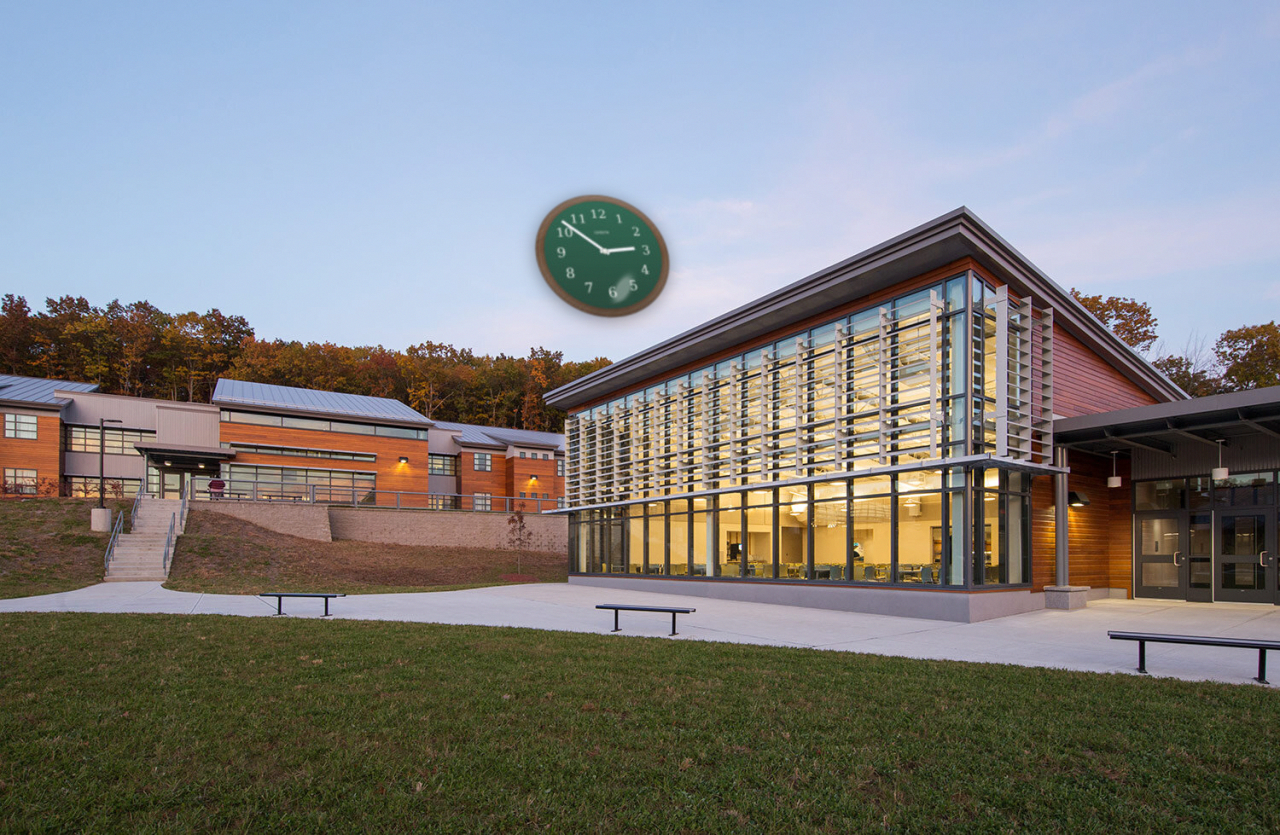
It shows 2.52
